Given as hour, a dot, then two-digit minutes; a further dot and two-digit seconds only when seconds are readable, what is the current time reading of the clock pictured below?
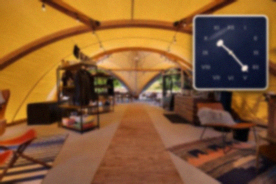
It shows 10.23
